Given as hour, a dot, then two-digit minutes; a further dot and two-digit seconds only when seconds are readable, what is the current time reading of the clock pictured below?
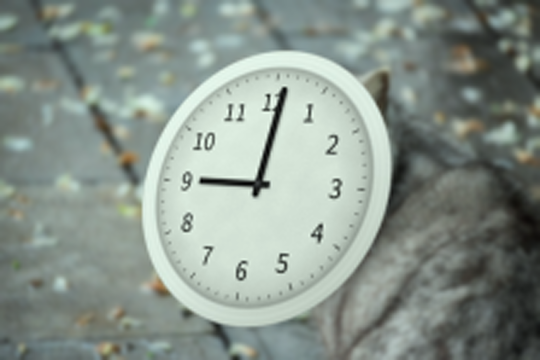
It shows 9.01
